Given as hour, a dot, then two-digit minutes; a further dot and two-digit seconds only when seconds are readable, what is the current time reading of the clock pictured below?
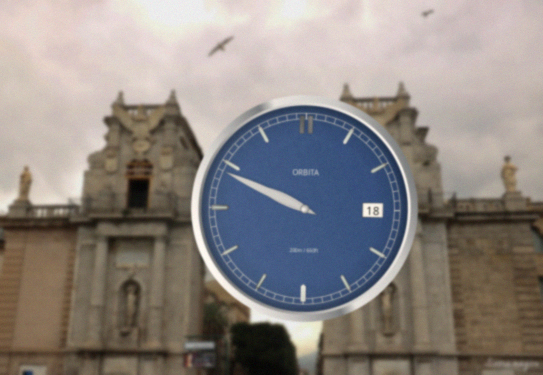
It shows 9.49
